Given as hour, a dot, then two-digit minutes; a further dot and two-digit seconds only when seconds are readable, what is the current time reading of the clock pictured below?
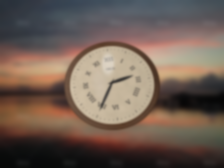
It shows 2.35
